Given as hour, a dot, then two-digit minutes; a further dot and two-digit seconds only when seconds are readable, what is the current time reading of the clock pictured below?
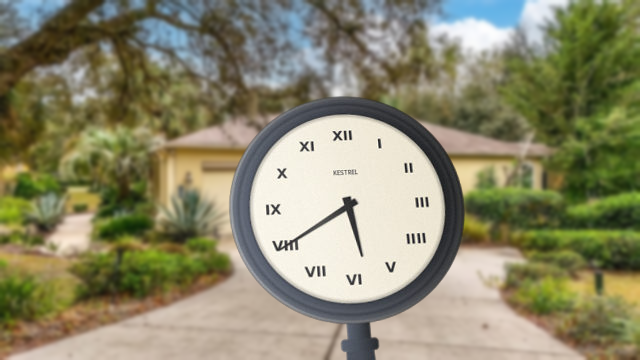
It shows 5.40
